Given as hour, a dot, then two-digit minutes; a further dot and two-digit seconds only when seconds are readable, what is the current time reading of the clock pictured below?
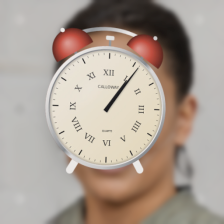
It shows 1.06
